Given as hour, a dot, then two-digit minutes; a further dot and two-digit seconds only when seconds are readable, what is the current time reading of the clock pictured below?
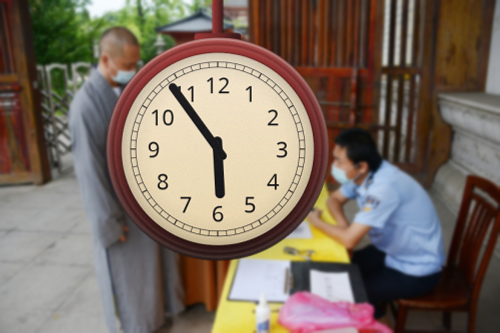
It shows 5.54
